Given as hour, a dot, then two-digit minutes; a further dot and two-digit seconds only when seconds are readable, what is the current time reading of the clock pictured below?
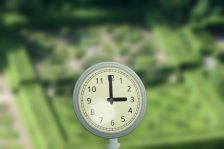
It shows 3.00
